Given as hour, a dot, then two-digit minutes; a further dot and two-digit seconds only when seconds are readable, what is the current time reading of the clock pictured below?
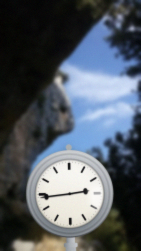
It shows 2.44
